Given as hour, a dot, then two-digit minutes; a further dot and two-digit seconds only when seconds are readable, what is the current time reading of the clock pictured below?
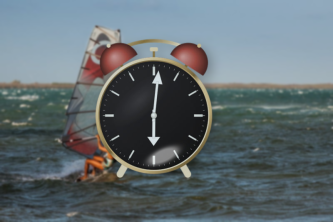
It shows 6.01
